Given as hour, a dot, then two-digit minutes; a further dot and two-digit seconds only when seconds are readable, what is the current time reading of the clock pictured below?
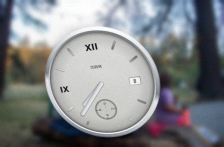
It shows 7.37
